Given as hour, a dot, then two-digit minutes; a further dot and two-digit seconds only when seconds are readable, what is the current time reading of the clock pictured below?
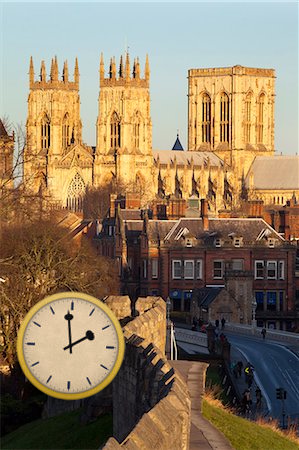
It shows 1.59
